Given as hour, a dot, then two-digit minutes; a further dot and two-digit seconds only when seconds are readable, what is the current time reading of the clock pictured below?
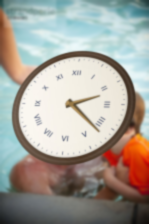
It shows 2.22
